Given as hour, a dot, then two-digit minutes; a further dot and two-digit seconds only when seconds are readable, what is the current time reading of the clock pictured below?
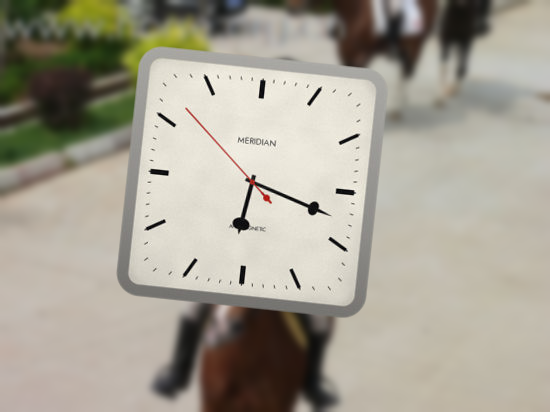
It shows 6.17.52
